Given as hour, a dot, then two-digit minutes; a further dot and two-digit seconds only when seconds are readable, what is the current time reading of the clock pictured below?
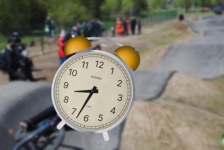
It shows 8.33
